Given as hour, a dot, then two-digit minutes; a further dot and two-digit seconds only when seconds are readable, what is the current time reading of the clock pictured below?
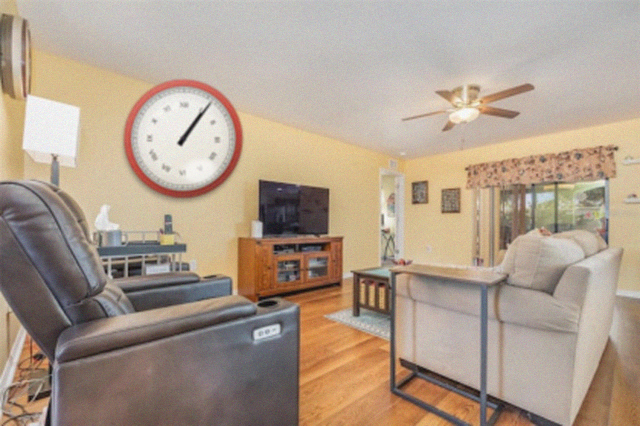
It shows 1.06
